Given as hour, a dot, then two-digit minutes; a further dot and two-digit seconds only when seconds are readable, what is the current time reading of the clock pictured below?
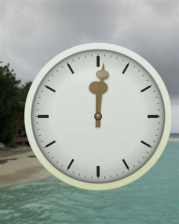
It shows 12.01
